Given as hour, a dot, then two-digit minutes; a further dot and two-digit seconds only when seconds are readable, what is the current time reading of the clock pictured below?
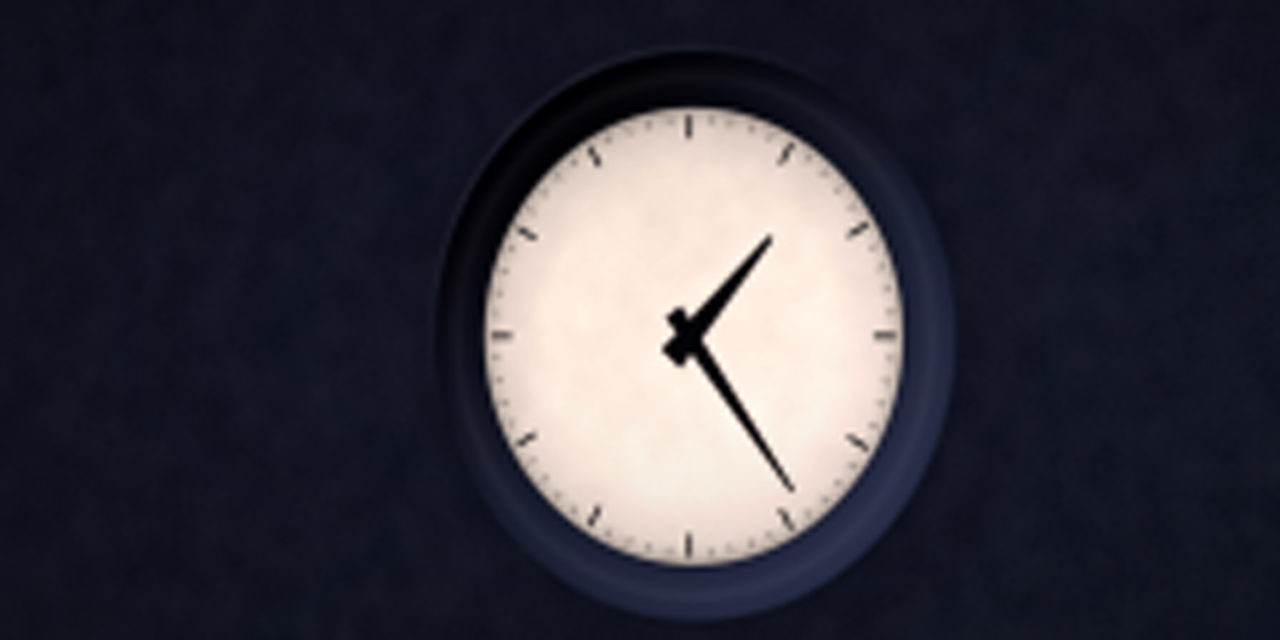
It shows 1.24
